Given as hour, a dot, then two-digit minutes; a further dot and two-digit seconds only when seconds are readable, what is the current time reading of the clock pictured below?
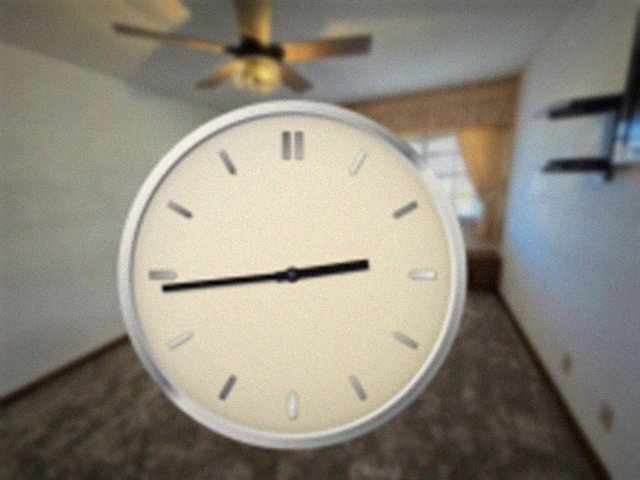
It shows 2.44
